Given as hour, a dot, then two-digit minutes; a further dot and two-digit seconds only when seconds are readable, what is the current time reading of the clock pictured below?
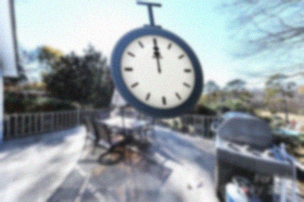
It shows 12.00
